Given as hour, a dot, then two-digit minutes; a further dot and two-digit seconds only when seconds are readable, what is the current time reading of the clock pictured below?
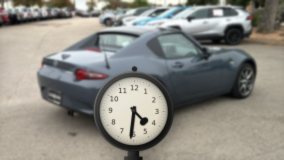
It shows 4.31
